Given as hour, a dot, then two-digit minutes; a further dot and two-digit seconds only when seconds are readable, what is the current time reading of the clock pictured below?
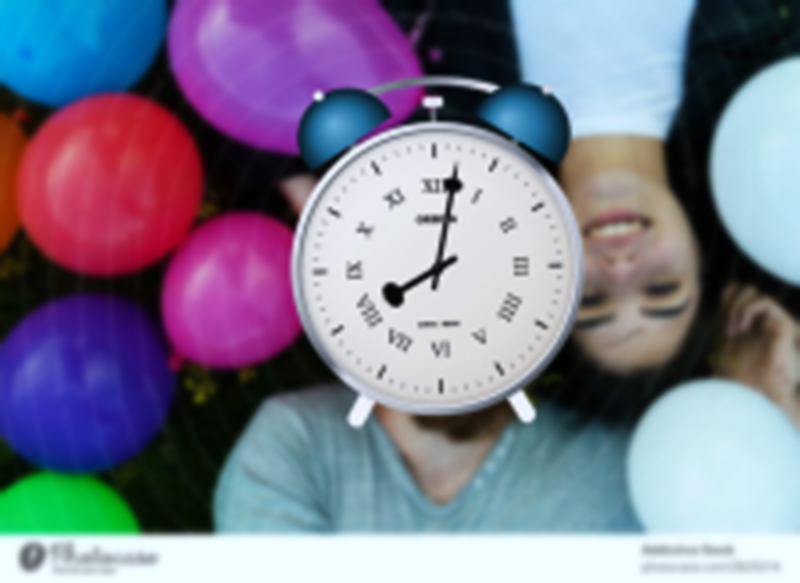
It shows 8.02
